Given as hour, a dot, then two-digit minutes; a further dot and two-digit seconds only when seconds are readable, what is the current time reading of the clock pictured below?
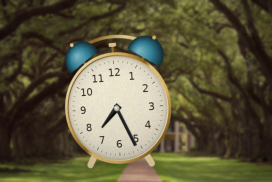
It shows 7.26
